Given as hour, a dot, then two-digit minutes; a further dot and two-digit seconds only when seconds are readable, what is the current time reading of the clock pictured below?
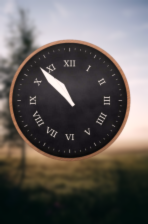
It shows 10.53
